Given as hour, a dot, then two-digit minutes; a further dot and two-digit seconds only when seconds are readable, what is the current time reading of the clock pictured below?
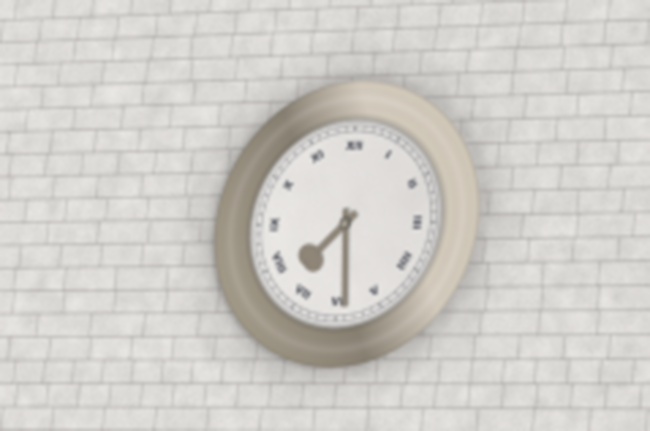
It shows 7.29
